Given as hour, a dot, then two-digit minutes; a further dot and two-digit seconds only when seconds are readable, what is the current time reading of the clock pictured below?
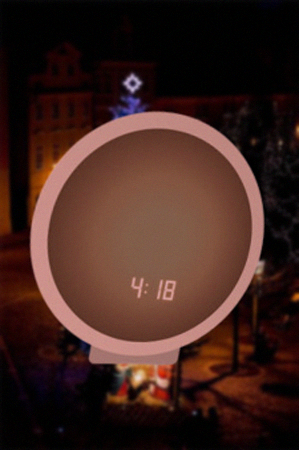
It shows 4.18
